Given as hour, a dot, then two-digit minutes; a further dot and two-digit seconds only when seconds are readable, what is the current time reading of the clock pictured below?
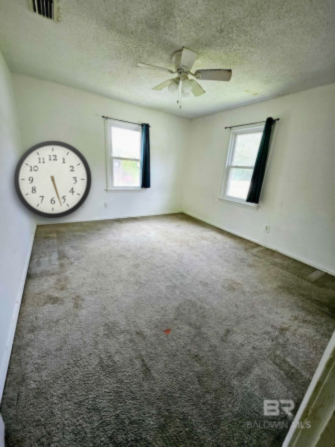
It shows 5.27
